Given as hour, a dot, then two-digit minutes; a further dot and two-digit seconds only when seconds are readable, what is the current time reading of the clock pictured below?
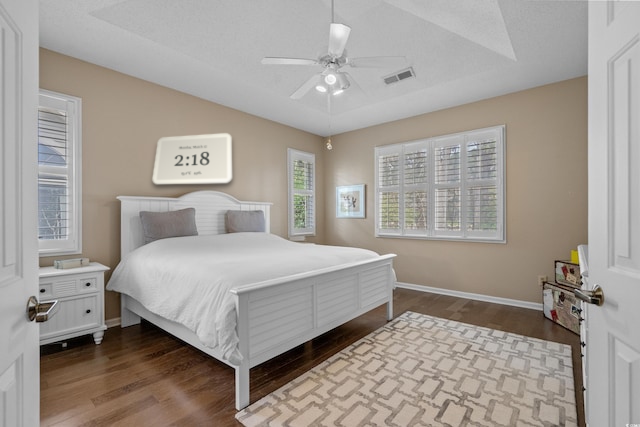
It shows 2.18
